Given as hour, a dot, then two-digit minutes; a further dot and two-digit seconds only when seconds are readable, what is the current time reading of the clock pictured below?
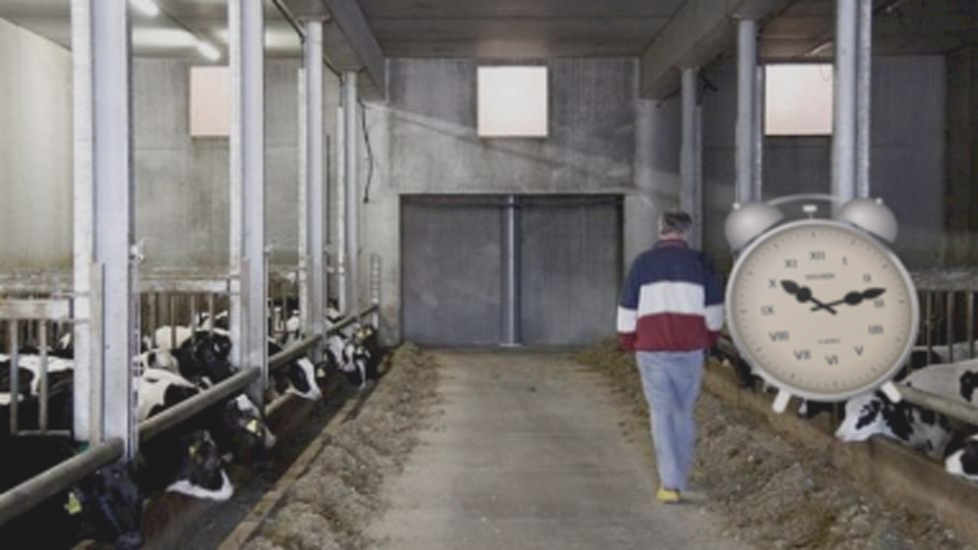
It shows 10.13
